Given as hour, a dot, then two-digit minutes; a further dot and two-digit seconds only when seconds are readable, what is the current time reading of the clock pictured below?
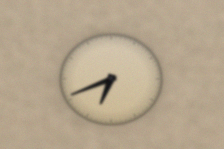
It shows 6.41
